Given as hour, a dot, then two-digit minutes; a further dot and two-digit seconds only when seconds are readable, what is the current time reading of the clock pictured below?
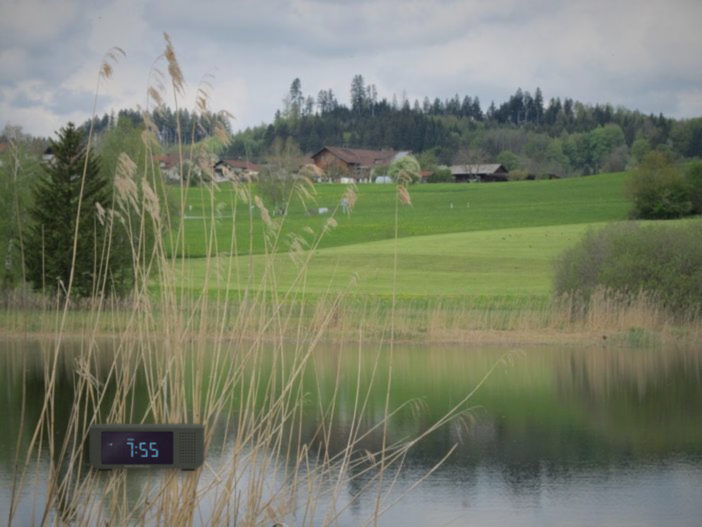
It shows 7.55
